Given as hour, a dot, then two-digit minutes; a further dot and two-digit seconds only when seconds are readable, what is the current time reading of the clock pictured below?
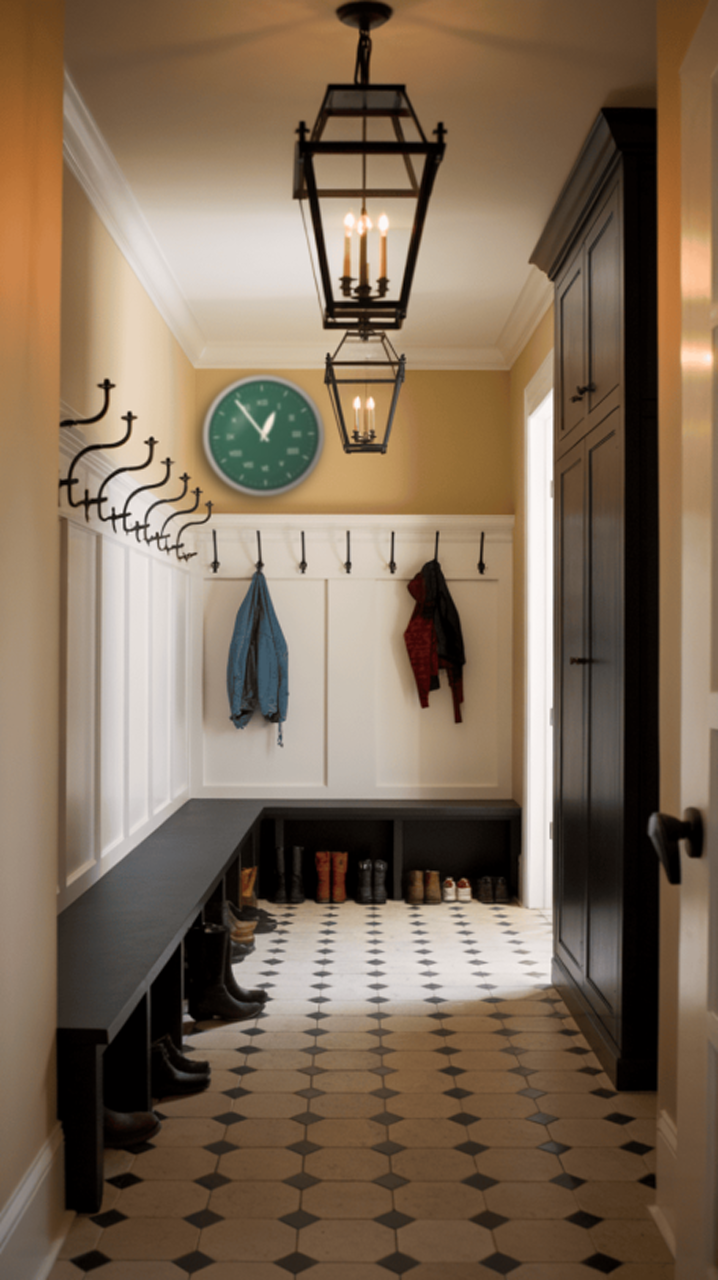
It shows 12.54
